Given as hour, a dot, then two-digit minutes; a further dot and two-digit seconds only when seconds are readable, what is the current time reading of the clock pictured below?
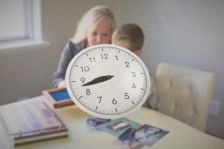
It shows 8.43
